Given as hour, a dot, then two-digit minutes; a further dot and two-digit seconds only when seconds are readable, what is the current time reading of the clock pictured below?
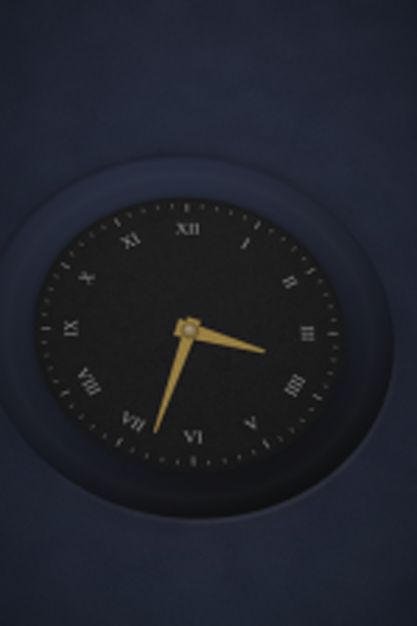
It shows 3.33
